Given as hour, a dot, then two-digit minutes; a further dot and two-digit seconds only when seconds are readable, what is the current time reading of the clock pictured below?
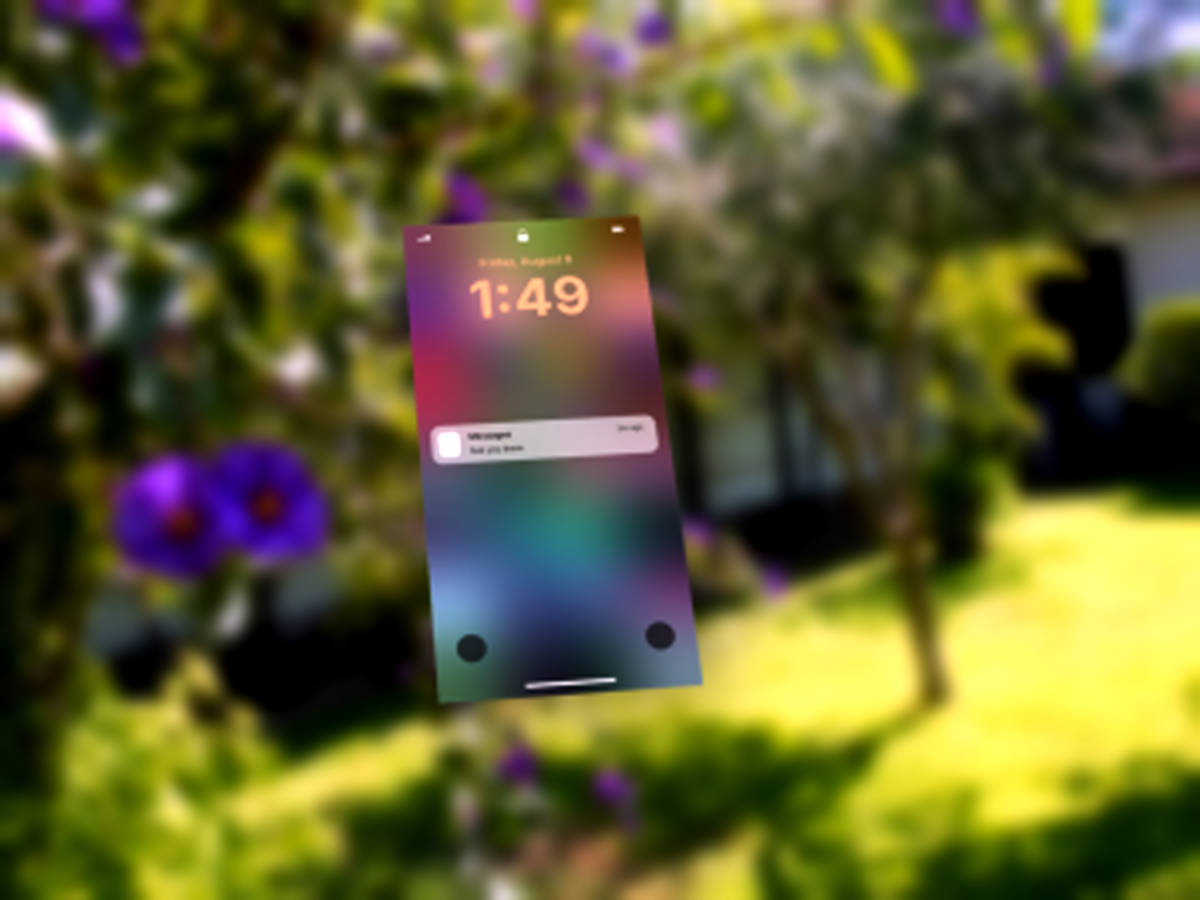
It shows 1.49
